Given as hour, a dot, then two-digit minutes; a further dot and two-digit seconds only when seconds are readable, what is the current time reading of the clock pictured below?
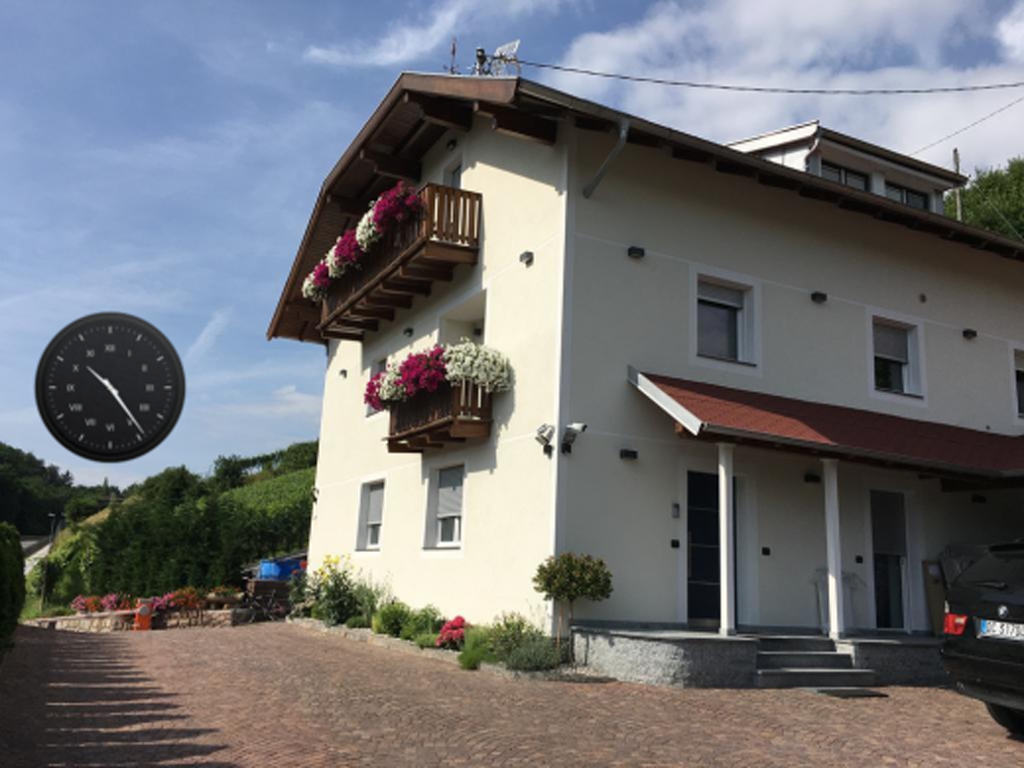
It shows 10.24
